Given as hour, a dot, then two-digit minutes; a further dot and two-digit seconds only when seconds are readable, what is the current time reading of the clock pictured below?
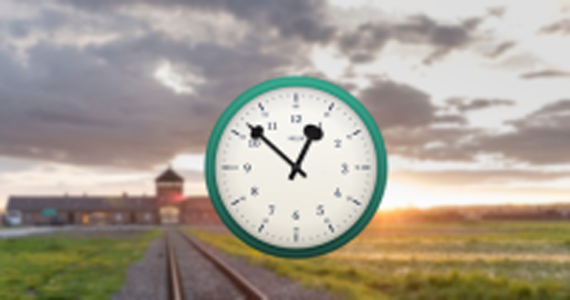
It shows 12.52
